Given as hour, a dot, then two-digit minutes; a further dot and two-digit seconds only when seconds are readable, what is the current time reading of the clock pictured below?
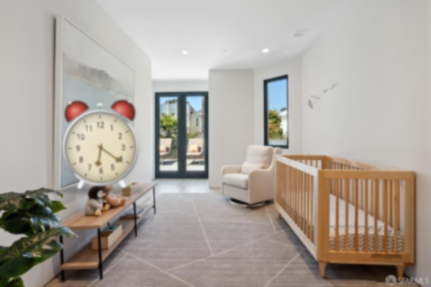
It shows 6.21
